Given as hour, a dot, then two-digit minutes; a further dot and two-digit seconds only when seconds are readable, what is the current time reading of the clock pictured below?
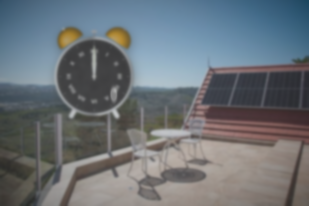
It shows 12.00
